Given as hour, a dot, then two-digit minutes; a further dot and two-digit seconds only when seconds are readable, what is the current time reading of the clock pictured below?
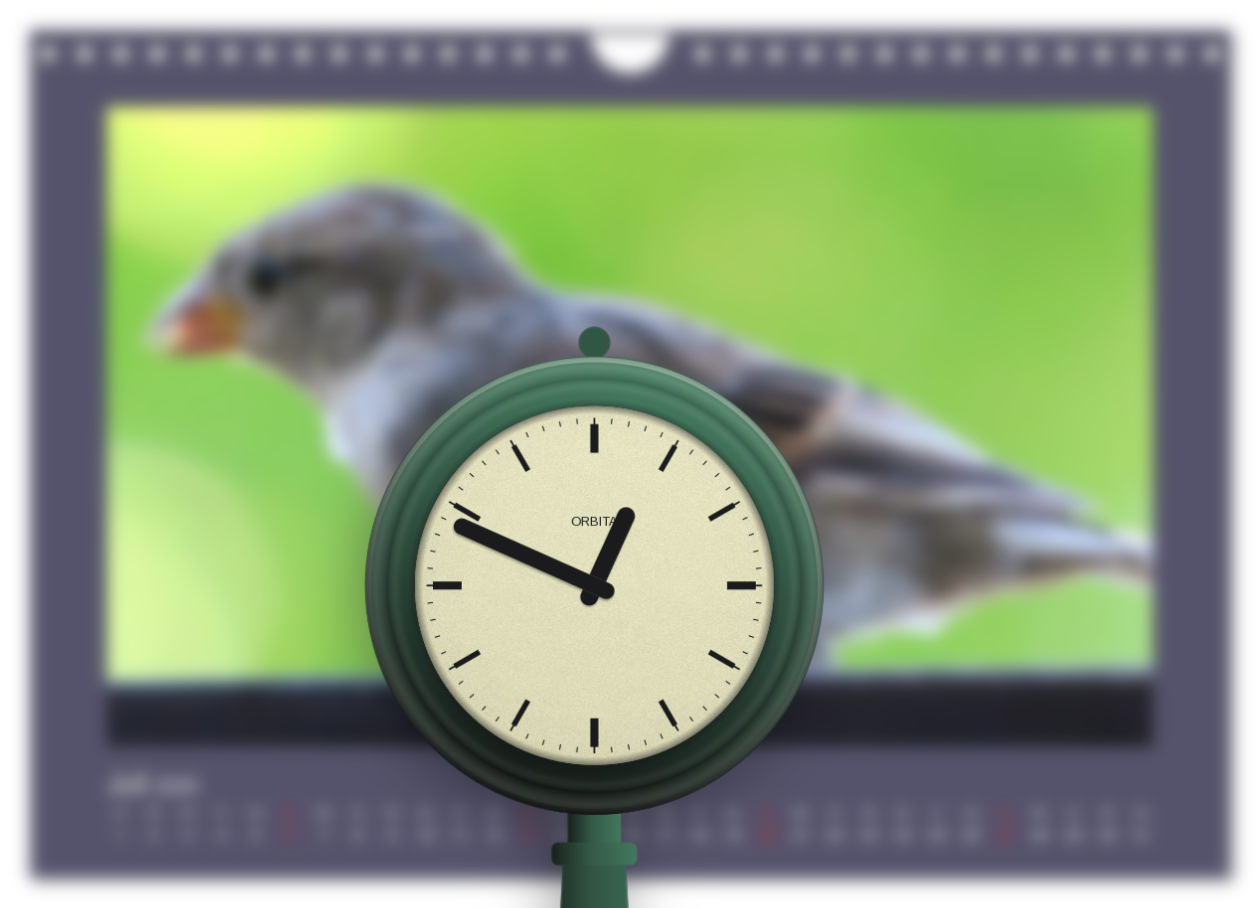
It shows 12.49
